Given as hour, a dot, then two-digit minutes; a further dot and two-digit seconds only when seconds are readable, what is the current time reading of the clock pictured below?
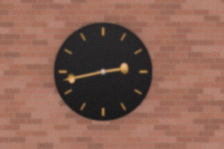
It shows 2.43
